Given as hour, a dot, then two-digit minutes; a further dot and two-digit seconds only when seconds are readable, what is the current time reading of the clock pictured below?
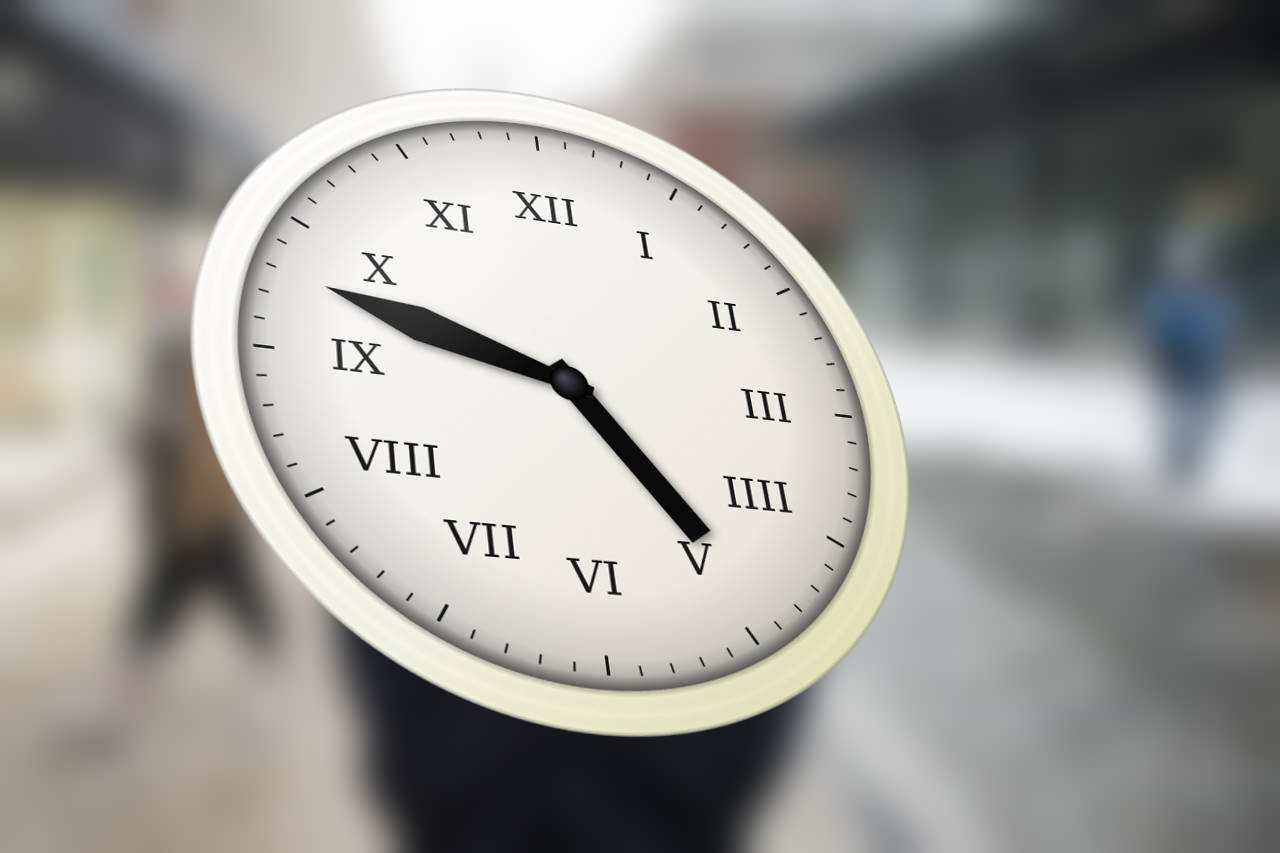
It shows 4.48
